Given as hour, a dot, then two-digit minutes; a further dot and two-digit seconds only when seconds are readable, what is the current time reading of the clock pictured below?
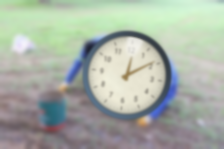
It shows 12.09
